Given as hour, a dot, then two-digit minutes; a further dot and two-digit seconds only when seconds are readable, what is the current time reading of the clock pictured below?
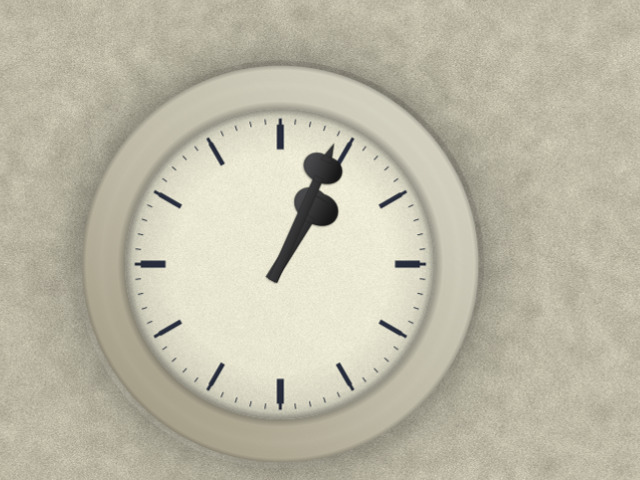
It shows 1.04
